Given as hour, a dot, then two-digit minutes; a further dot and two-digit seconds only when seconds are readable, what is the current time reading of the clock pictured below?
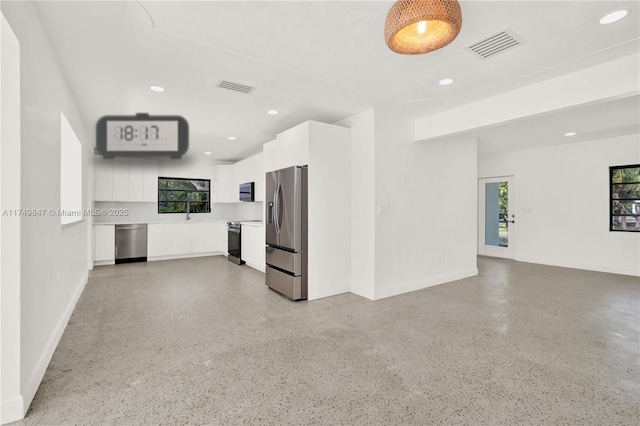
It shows 18.17
